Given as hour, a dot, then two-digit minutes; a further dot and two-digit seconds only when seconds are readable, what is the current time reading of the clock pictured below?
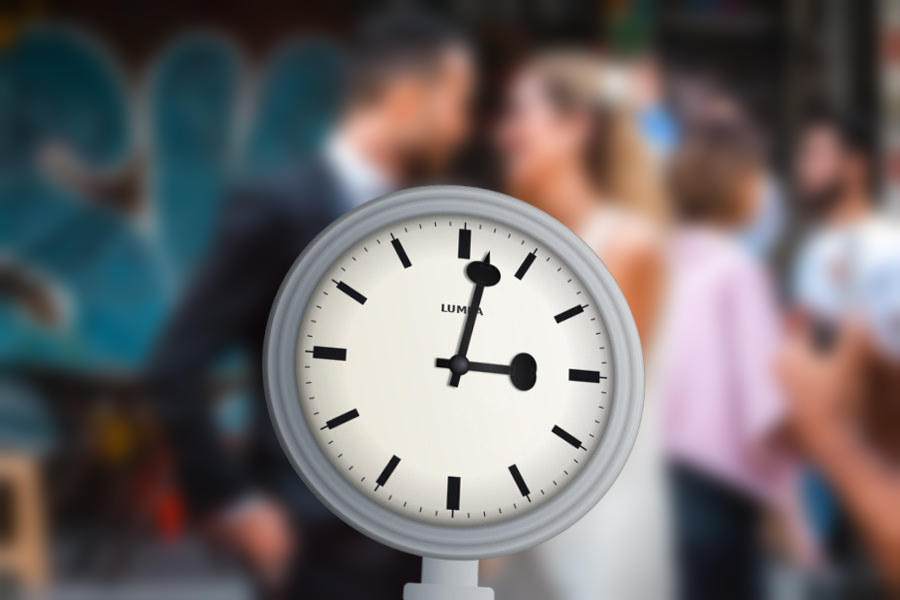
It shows 3.02
